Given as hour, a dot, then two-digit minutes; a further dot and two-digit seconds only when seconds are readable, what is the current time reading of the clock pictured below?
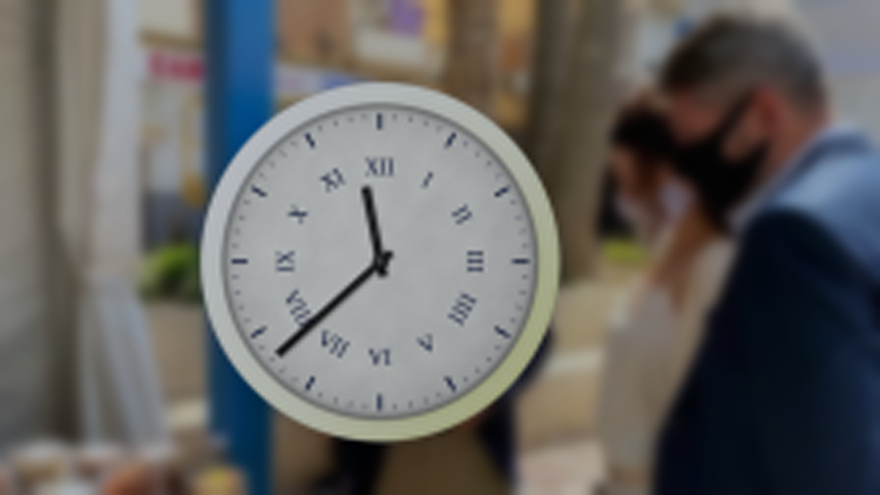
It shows 11.38
